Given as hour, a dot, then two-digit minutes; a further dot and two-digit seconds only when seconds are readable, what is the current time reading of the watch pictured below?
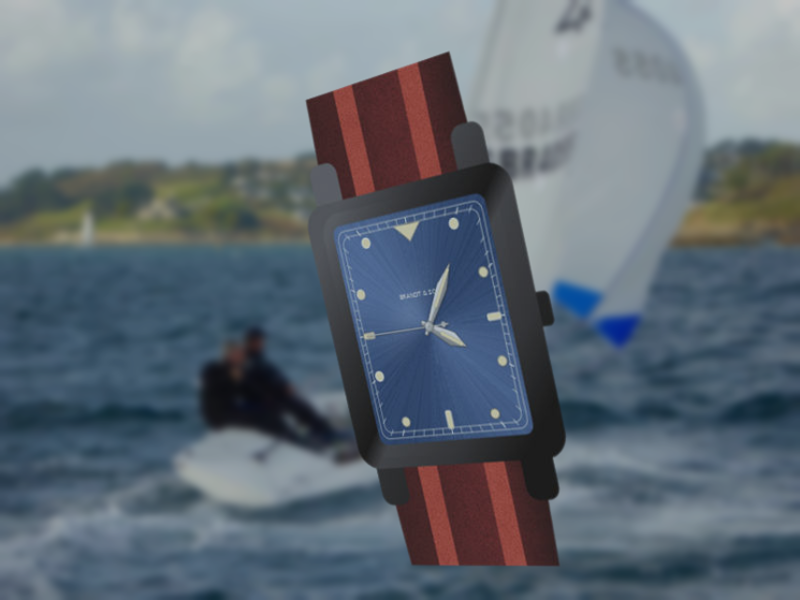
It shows 4.05.45
